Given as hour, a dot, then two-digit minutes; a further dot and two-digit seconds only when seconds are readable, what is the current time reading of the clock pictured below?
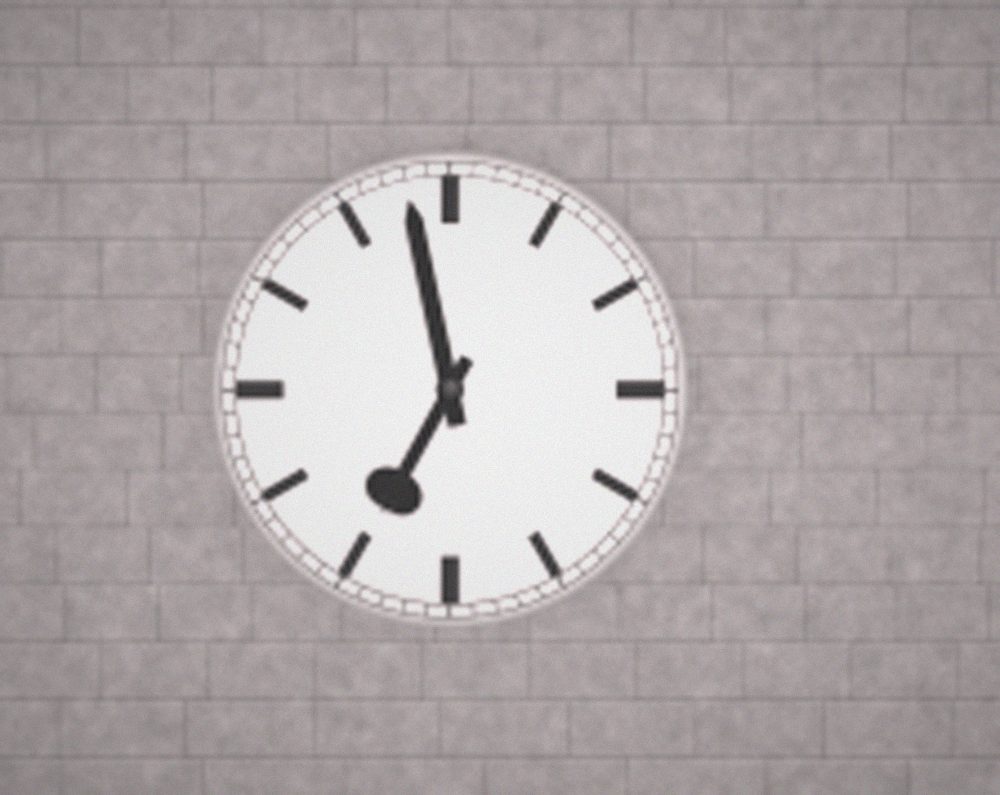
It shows 6.58
